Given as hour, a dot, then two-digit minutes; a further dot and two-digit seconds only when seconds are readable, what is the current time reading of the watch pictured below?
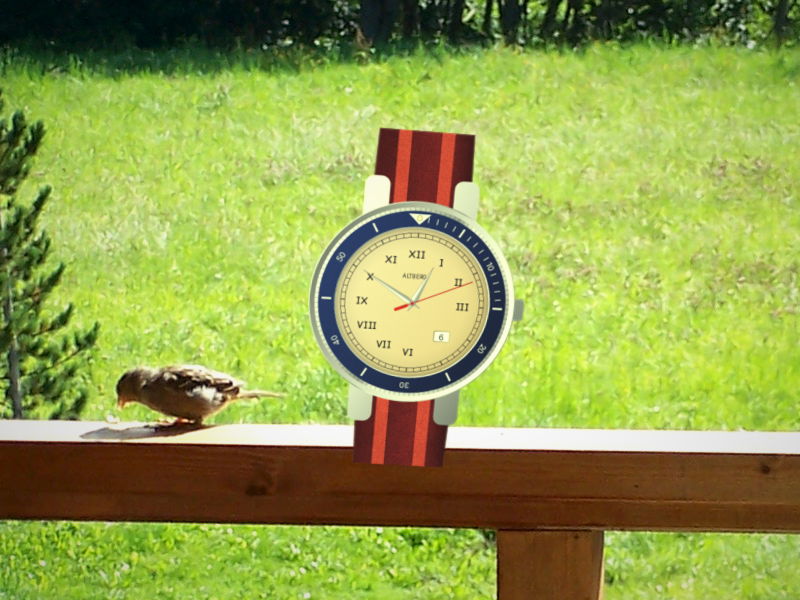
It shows 12.50.11
